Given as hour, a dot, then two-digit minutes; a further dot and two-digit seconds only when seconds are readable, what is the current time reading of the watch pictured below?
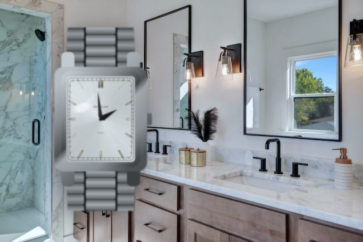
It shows 1.59
